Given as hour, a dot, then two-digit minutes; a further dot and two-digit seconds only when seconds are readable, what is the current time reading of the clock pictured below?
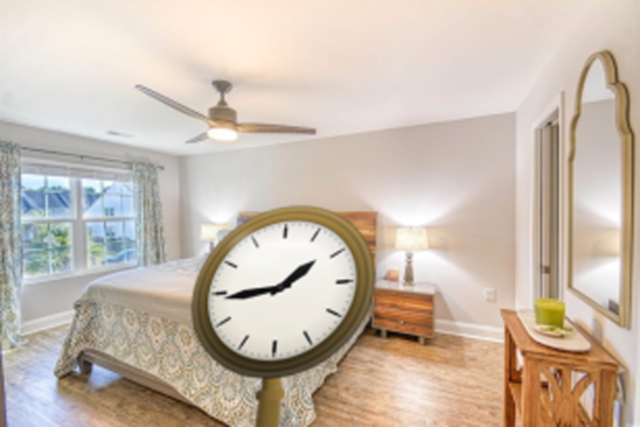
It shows 1.44
